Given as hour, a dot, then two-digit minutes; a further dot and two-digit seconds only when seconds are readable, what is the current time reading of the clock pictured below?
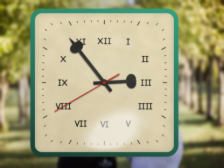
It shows 2.53.40
